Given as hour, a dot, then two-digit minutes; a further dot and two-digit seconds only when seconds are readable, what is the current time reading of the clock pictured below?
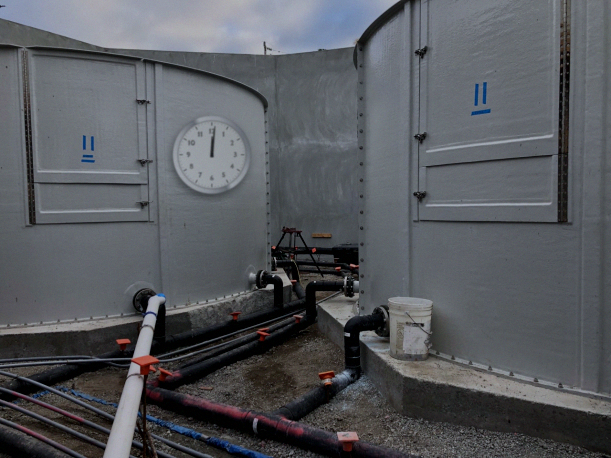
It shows 12.01
